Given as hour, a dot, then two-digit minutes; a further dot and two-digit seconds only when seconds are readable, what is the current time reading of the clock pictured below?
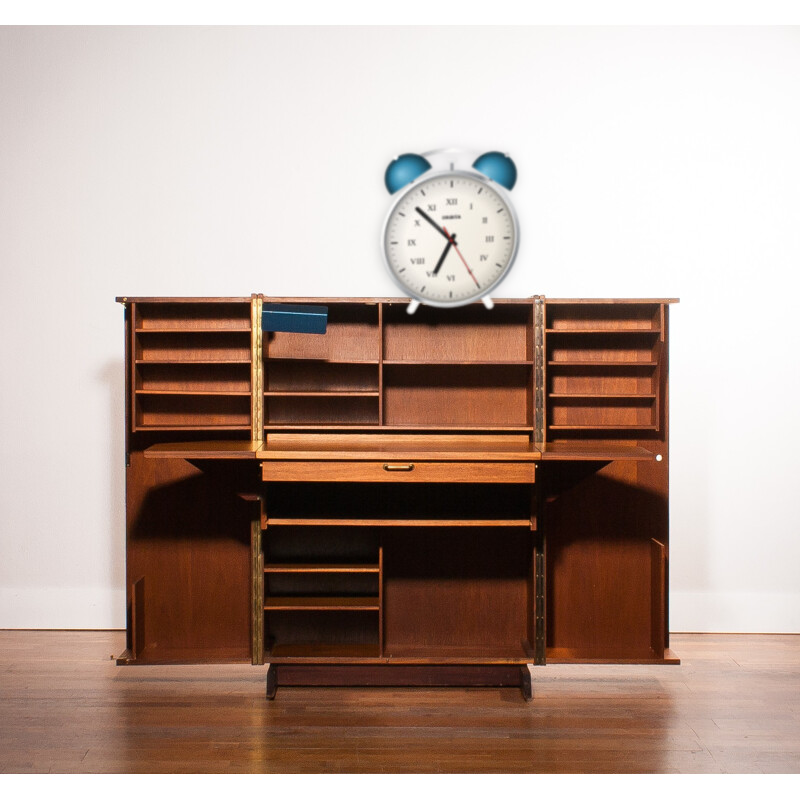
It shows 6.52.25
